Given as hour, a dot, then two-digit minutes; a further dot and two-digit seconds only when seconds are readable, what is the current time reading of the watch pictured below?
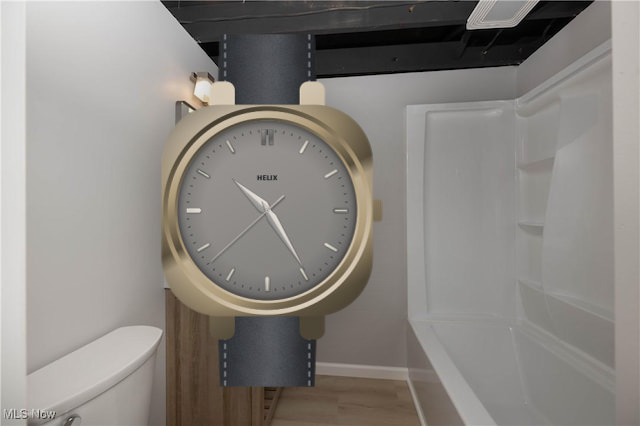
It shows 10.24.38
